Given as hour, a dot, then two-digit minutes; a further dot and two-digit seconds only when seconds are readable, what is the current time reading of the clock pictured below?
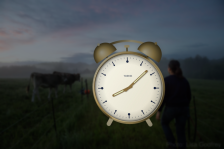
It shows 8.08
